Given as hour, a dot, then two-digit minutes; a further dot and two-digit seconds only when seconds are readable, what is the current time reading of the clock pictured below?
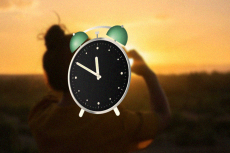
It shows 11.50
